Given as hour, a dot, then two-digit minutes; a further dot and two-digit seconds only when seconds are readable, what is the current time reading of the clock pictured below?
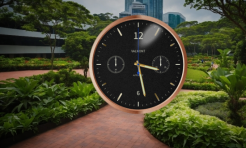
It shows 3.28
